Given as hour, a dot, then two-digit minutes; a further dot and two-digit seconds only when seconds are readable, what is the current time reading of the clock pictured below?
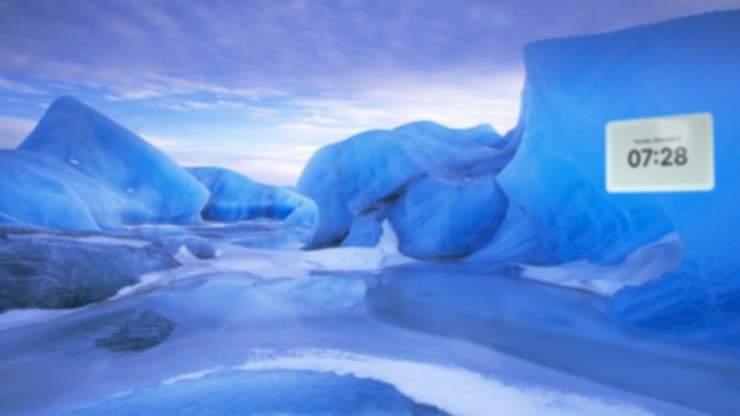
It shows 7.28
